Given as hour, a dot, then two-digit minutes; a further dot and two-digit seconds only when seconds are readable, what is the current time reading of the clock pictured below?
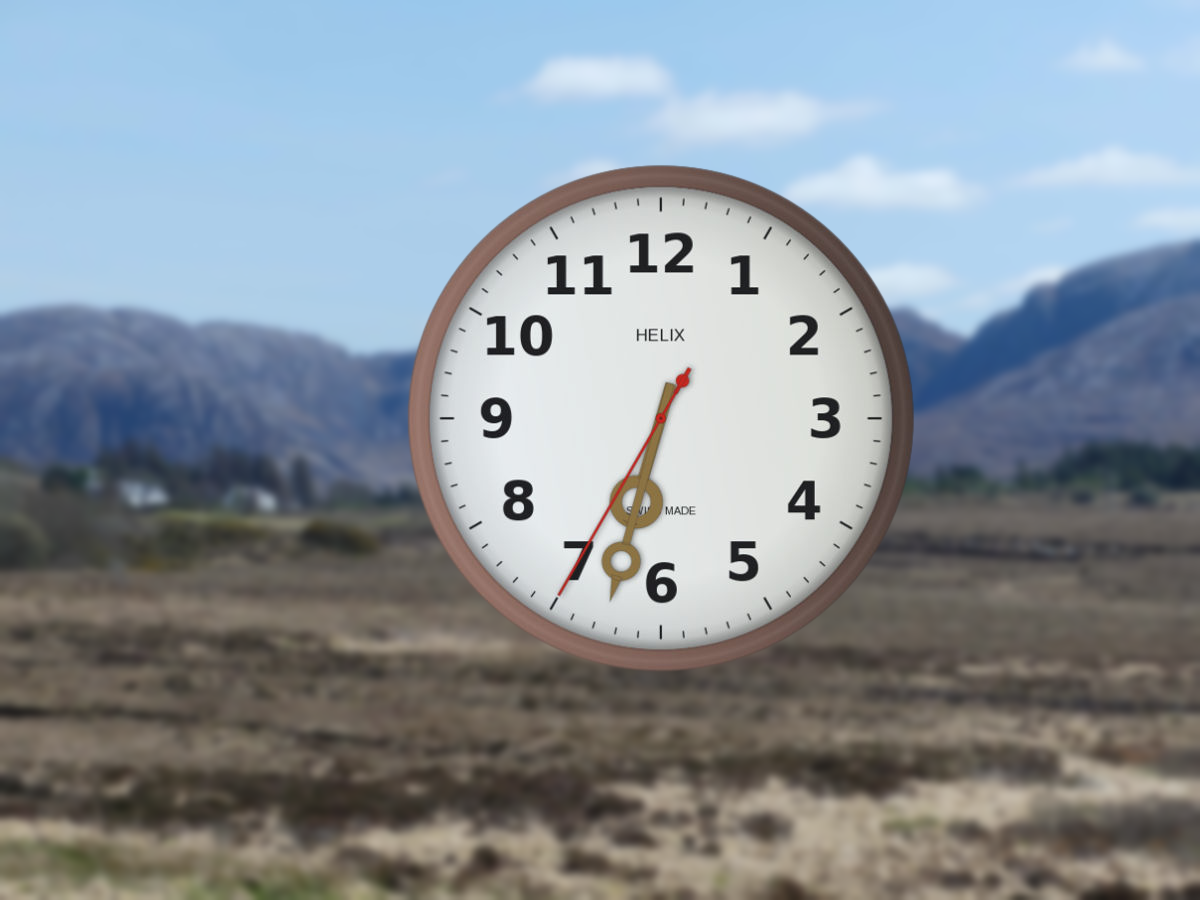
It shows 6.32.35
